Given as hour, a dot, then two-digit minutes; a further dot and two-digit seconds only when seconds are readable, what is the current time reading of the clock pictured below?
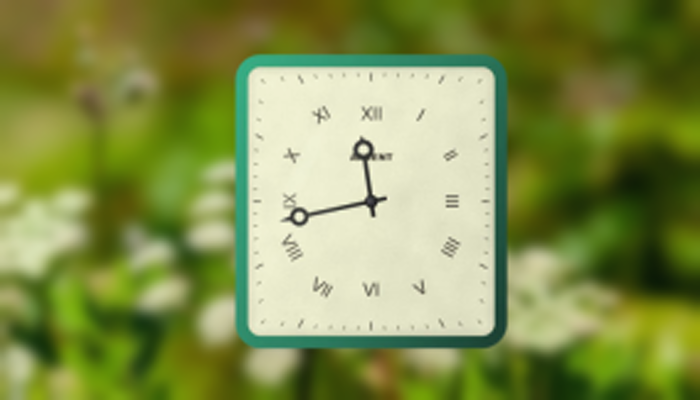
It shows 11.43
